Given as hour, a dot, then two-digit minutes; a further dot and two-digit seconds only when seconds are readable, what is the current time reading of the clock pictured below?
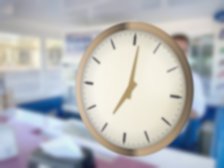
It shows 7.01
